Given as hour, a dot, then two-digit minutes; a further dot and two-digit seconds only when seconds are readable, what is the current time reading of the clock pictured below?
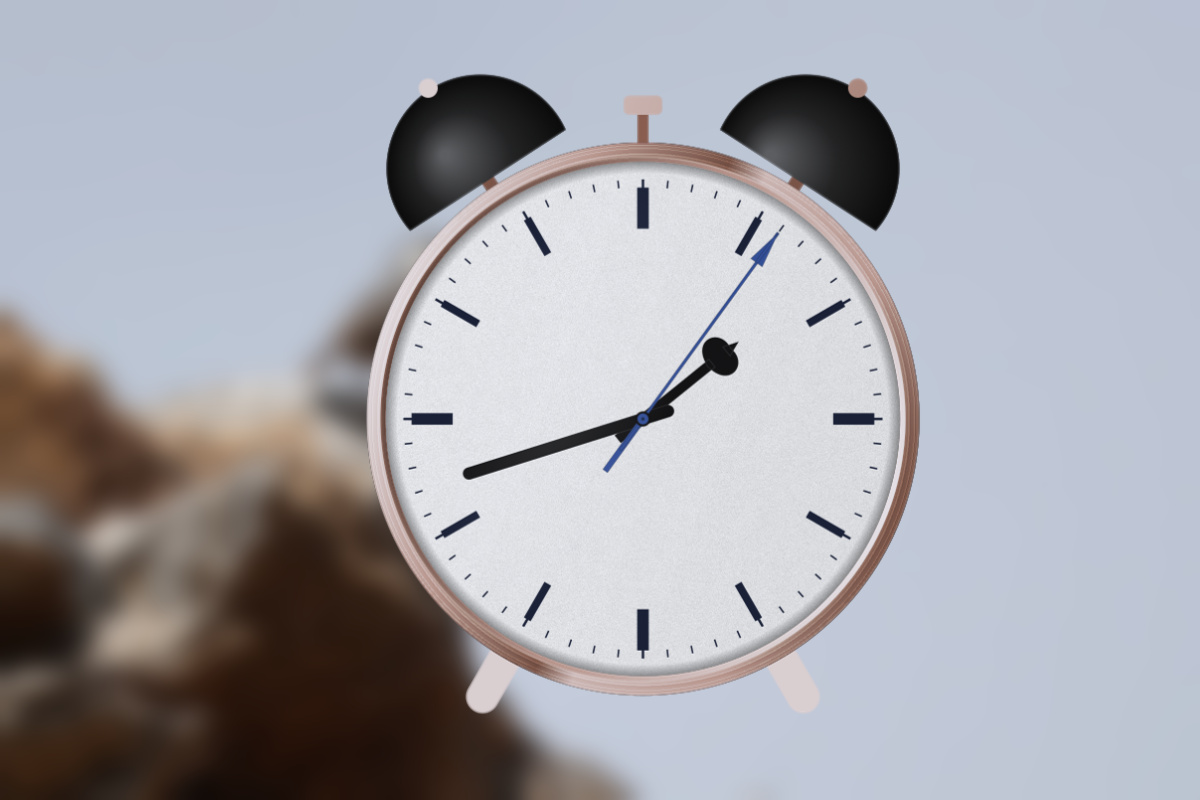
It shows 1.42.06
